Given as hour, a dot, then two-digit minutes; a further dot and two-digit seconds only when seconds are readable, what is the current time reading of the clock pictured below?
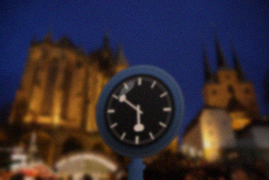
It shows 5.51
